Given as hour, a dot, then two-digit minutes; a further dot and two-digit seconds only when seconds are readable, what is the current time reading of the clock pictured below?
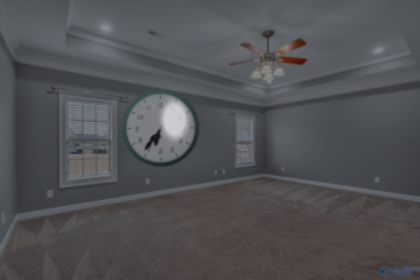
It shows 6.36
